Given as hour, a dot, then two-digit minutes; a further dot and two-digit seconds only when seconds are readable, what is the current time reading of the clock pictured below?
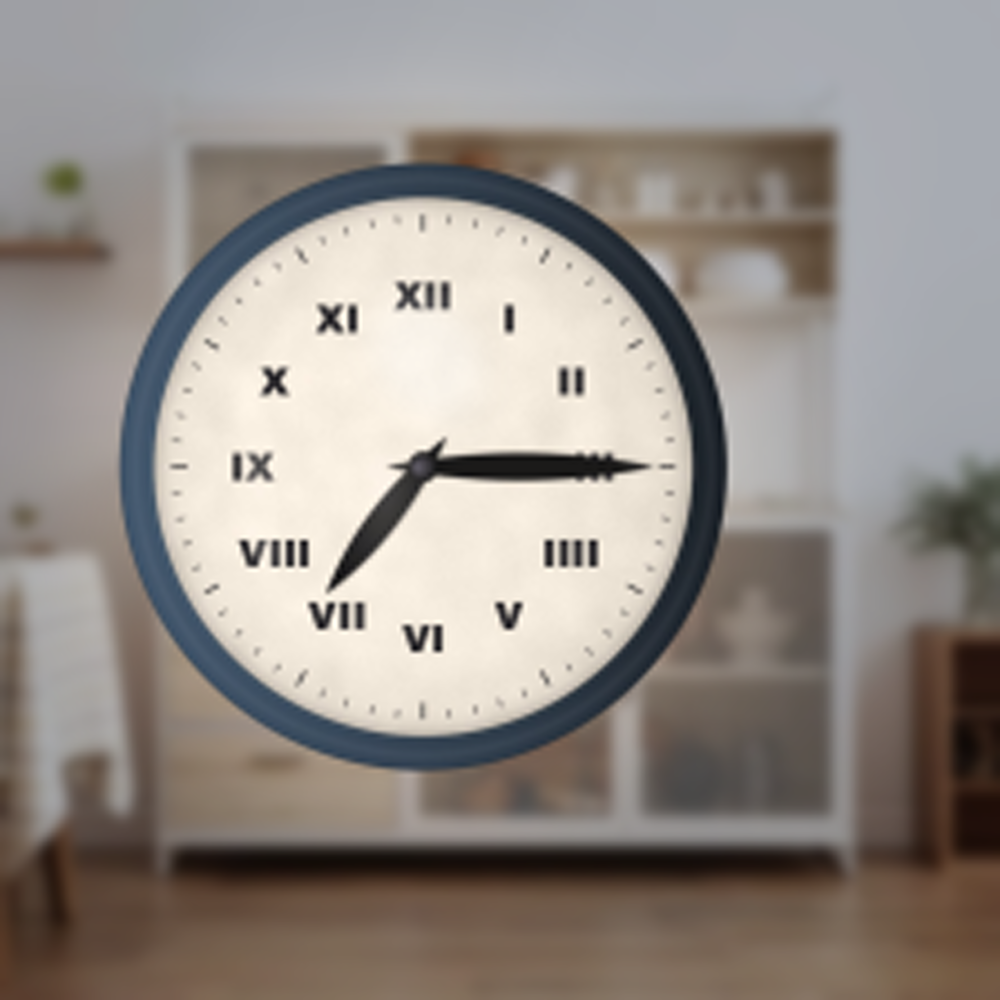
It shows 7.15
